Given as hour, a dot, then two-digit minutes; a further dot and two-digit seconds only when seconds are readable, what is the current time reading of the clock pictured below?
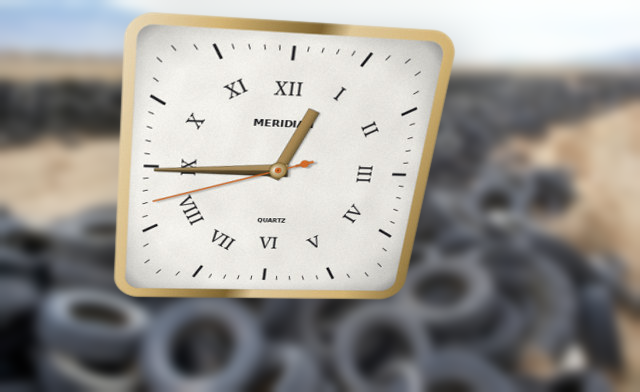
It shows 12.44.42
